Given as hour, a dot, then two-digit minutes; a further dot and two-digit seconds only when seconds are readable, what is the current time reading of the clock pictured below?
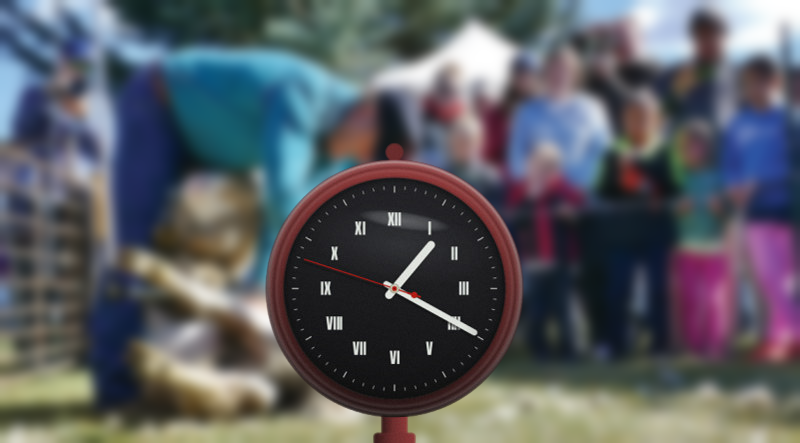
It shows 1.19.48
